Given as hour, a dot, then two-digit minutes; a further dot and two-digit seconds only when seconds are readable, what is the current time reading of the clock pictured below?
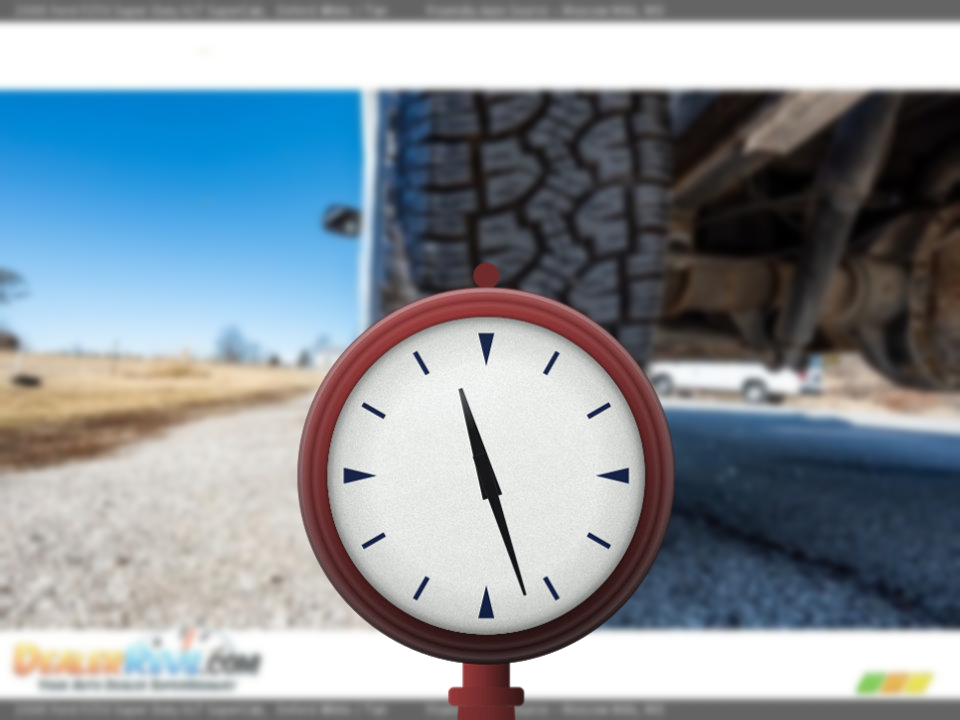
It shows 11.27
